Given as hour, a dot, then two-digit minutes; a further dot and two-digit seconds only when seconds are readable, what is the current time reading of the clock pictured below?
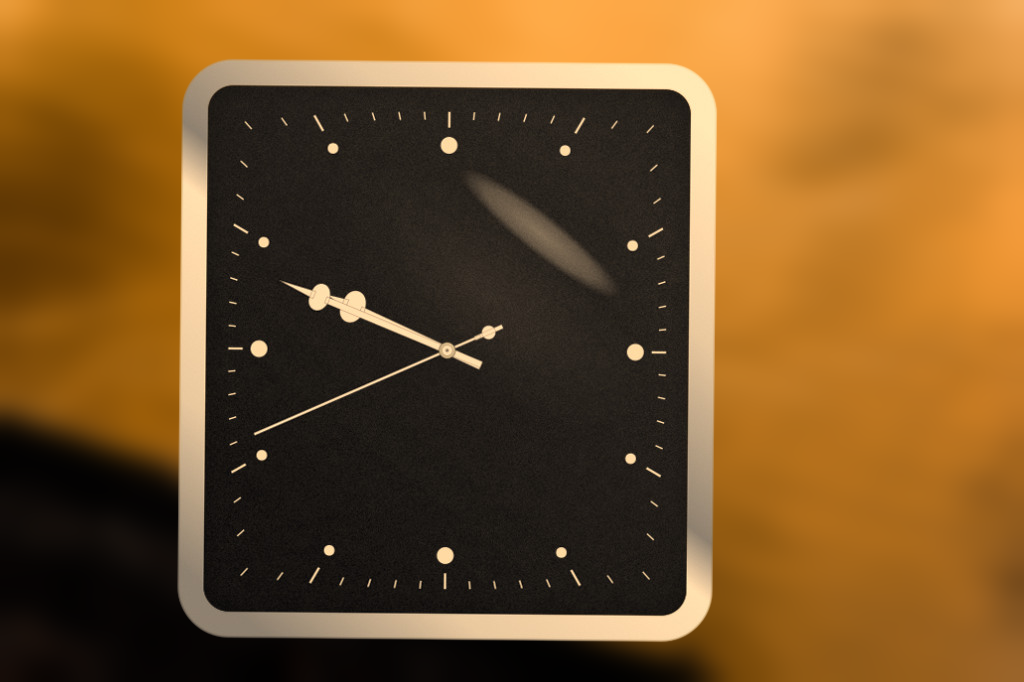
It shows 9.48.41
